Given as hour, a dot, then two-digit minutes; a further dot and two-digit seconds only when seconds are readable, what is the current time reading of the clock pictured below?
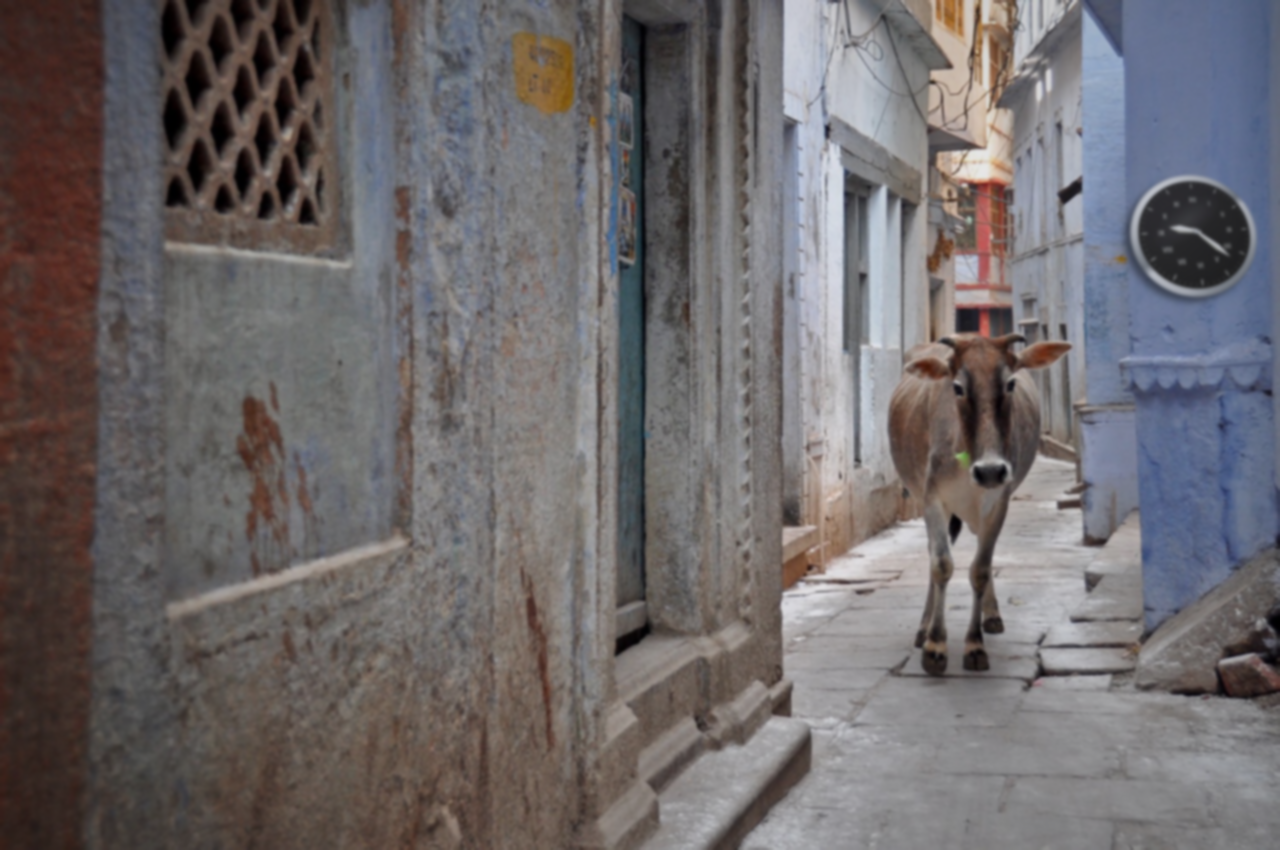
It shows 9.22
